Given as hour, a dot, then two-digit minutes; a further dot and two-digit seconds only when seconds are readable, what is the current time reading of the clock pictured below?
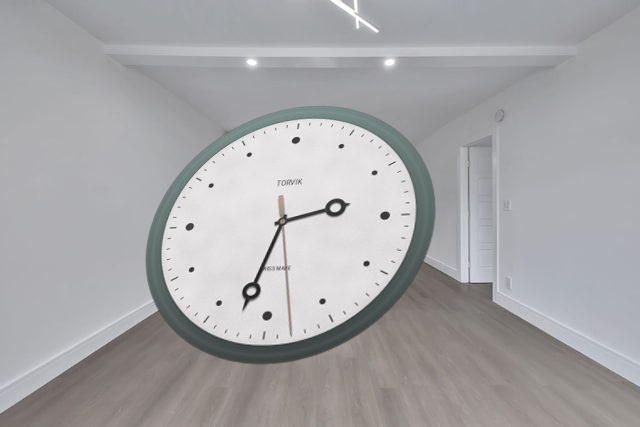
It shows 2.32.28
